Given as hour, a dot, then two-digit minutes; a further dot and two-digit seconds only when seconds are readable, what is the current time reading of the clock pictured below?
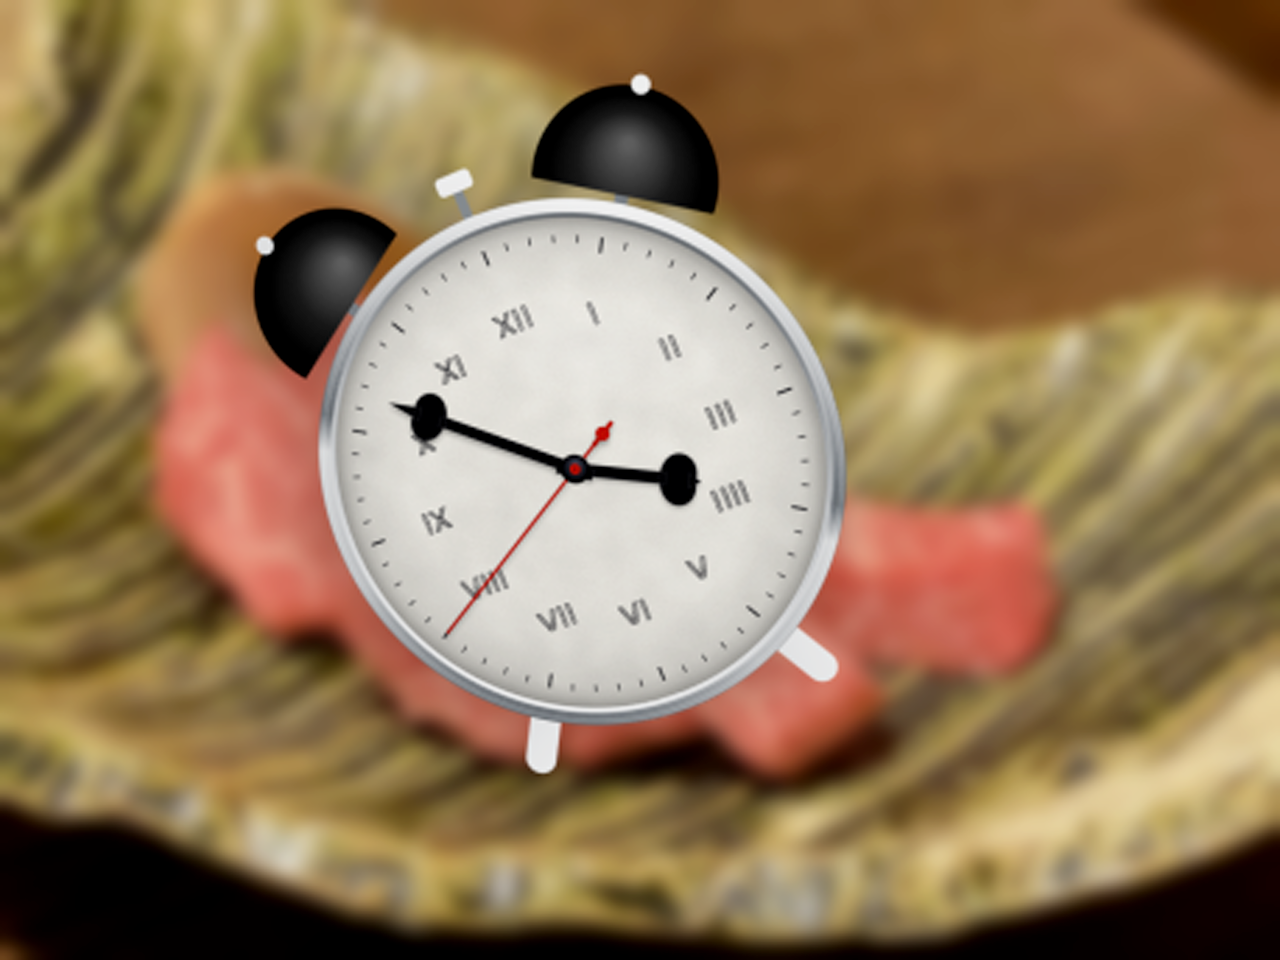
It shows 3.51.40
